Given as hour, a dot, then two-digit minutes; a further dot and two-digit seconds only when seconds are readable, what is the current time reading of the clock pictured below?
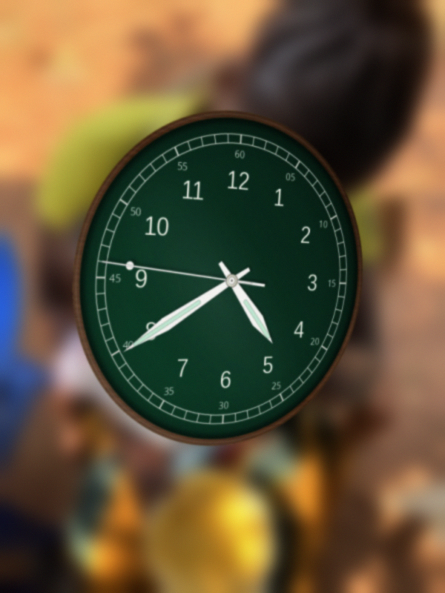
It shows 4.39.46
